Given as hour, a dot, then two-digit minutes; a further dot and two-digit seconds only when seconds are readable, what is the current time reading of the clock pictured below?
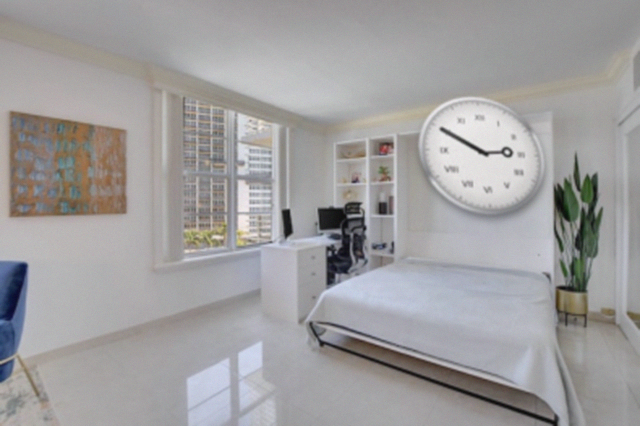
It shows 2.50
